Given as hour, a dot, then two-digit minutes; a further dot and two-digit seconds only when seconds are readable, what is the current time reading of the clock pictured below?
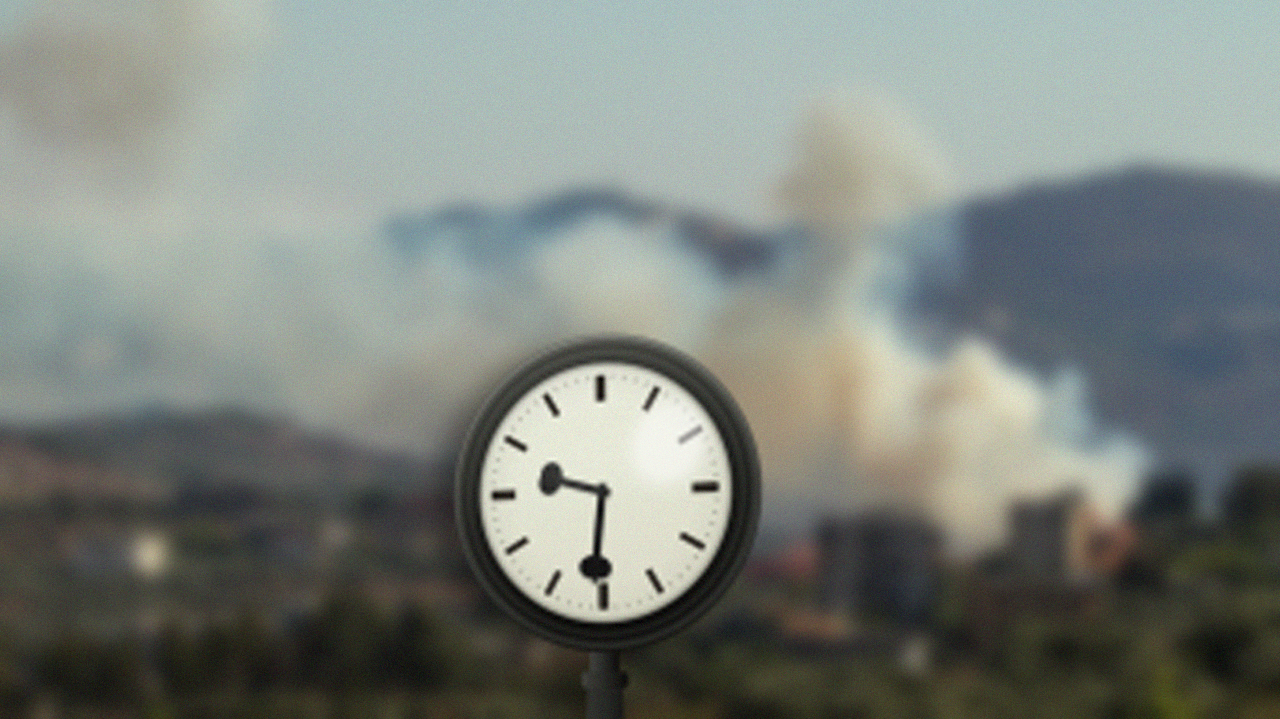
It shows 9.31
